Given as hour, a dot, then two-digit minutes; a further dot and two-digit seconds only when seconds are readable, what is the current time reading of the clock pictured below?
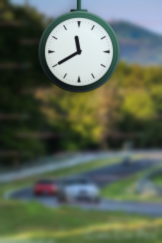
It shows 11.40
